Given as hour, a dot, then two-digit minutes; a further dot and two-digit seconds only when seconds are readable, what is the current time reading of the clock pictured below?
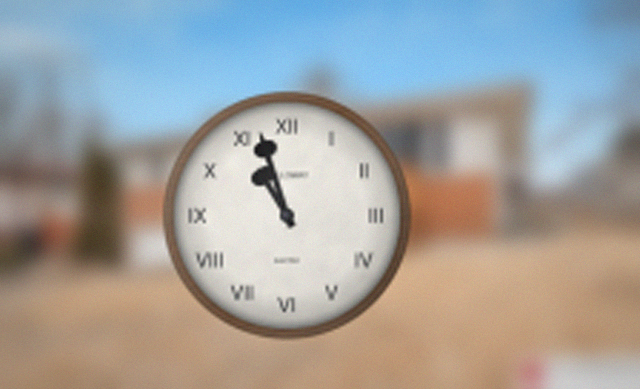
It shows 10.57
